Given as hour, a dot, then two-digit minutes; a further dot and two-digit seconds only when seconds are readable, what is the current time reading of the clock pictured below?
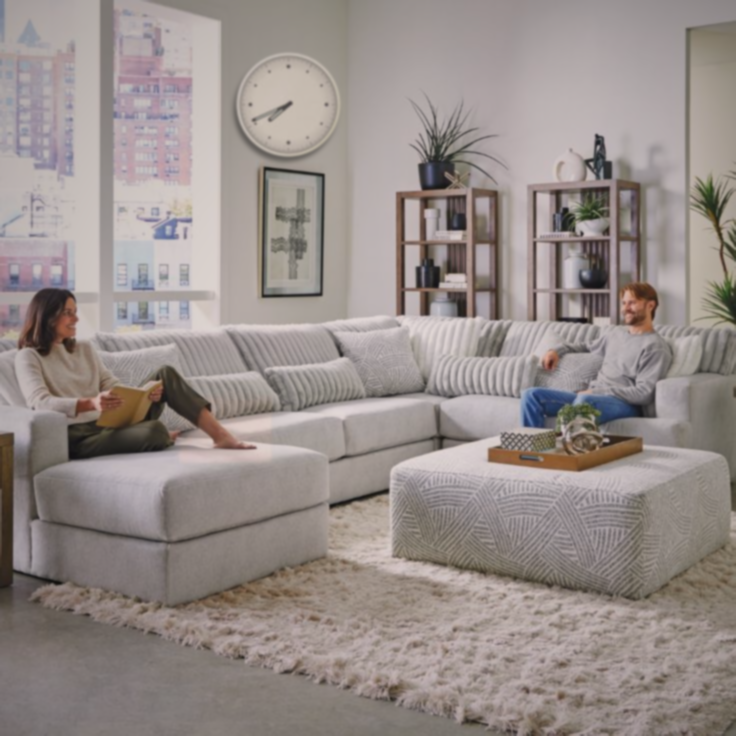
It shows 7.41
